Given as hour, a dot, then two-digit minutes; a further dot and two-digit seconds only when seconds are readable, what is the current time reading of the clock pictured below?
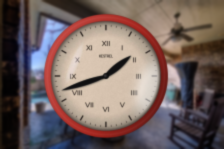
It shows 1.42
